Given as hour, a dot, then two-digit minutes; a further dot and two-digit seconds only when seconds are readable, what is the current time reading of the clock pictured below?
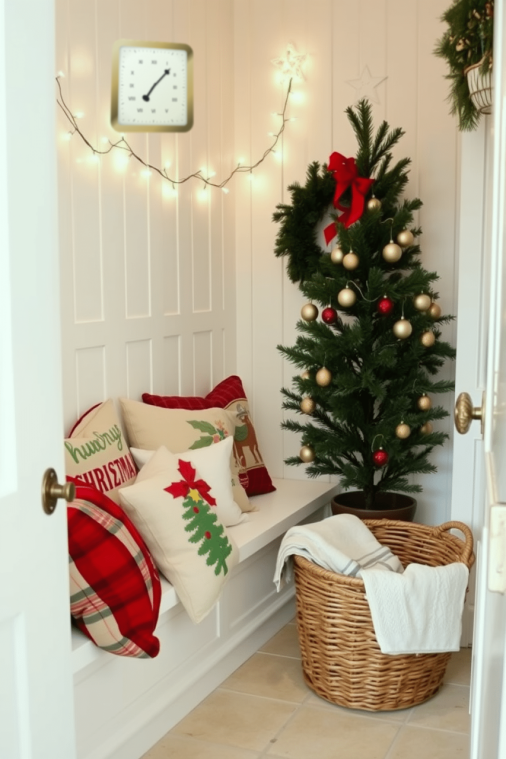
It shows 7.07
